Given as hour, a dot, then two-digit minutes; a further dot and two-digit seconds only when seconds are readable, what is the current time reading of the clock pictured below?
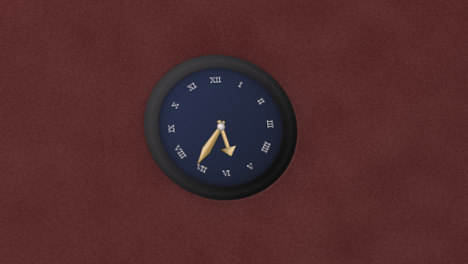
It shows 5.36
